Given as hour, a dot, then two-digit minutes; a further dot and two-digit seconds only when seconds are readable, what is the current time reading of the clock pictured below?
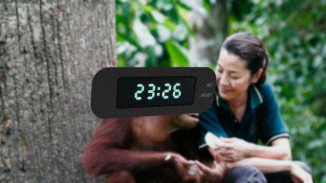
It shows 23.26
